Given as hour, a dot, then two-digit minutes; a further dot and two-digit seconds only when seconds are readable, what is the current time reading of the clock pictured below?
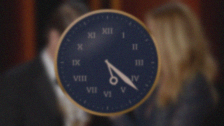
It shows 5.22
